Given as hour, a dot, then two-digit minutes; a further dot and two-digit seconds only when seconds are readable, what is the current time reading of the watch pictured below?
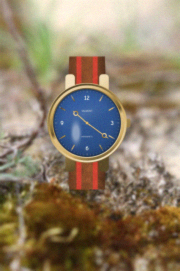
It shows 10.21
